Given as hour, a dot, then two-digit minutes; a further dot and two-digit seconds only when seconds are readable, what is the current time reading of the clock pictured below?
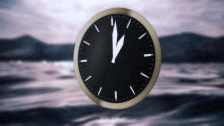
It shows 1.01
